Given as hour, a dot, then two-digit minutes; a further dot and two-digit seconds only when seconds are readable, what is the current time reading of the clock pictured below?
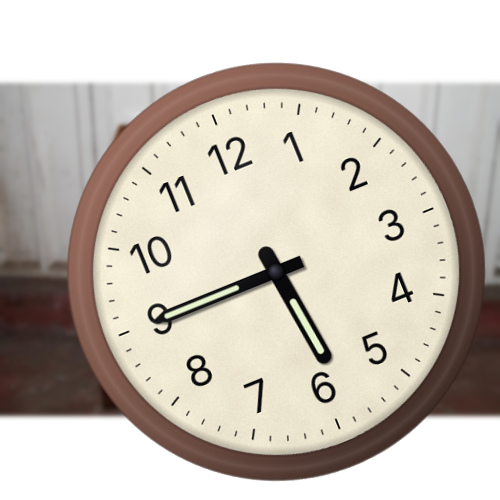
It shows 5.45
